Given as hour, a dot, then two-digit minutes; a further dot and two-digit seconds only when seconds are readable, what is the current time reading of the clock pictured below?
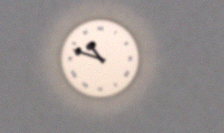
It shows 10.48
